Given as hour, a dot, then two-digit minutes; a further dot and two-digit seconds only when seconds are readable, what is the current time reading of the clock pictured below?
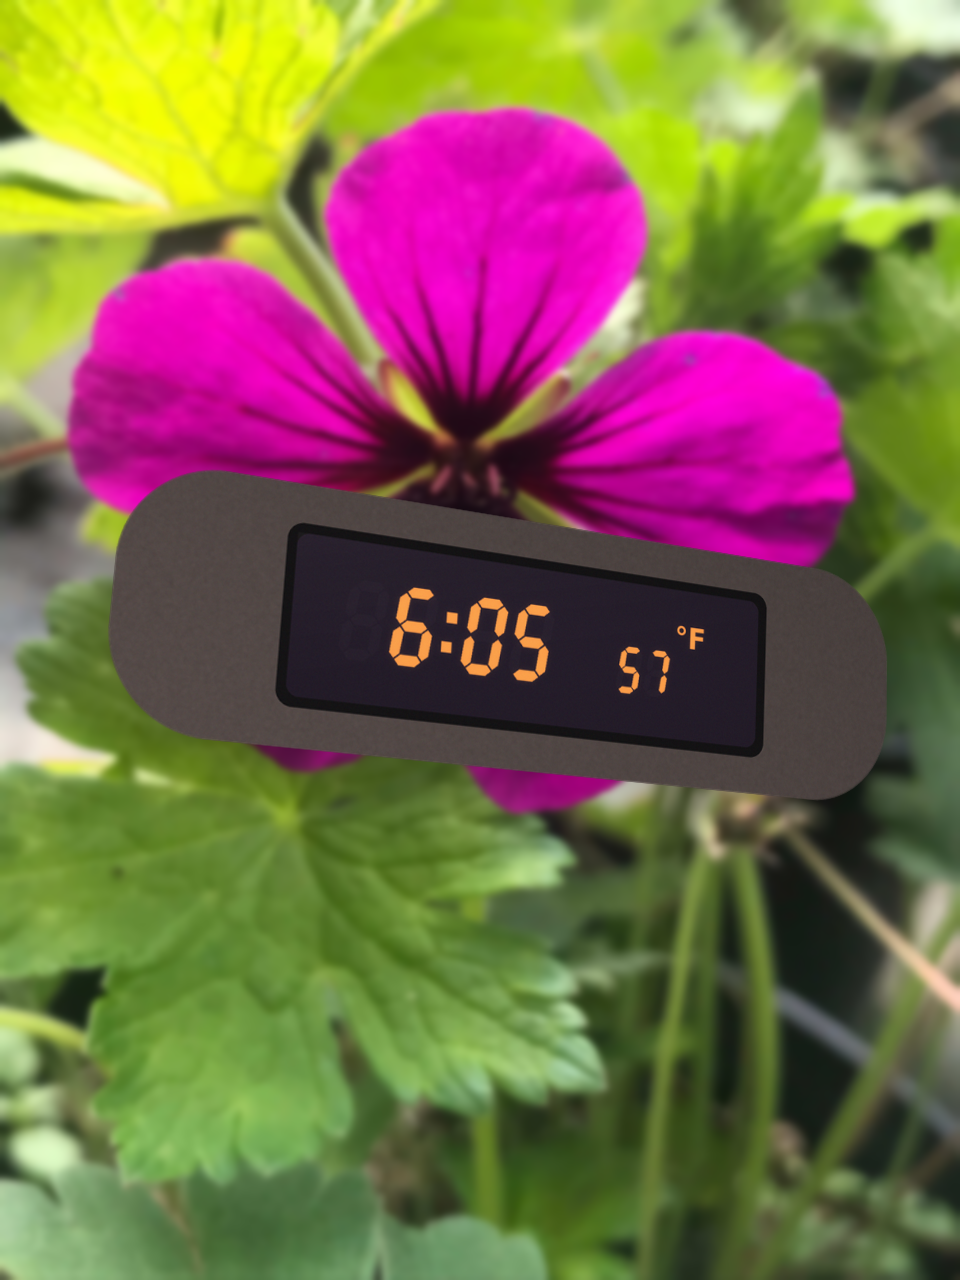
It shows 6.05
